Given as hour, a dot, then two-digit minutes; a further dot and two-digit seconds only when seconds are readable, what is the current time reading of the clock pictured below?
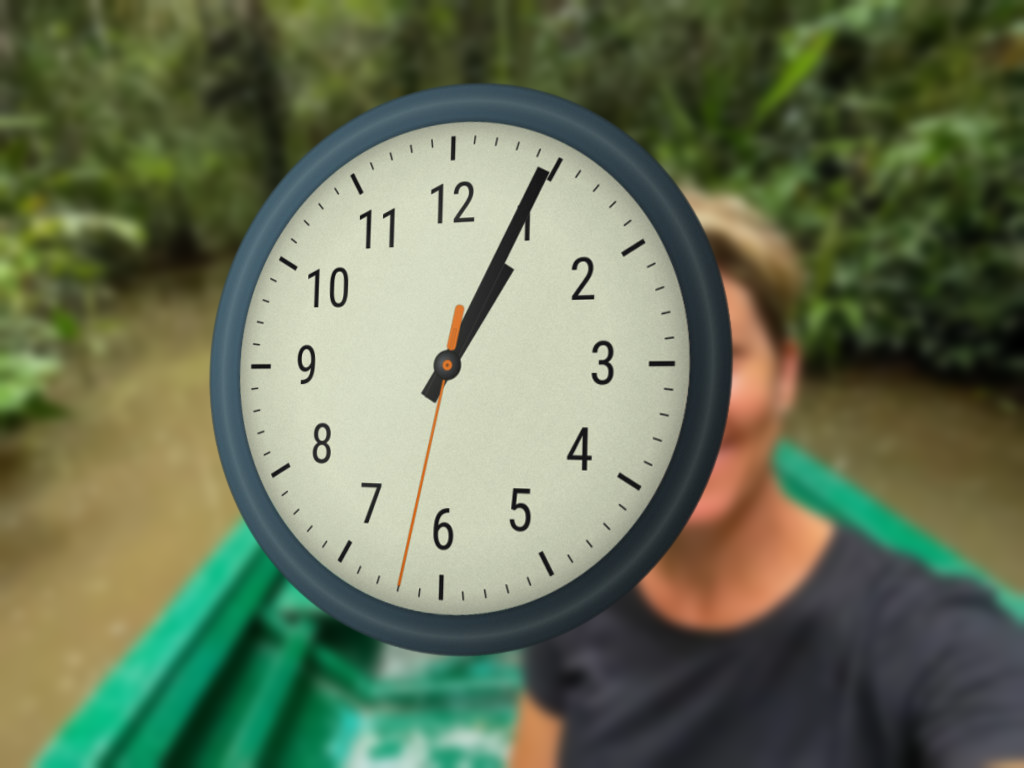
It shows 1.04.32
